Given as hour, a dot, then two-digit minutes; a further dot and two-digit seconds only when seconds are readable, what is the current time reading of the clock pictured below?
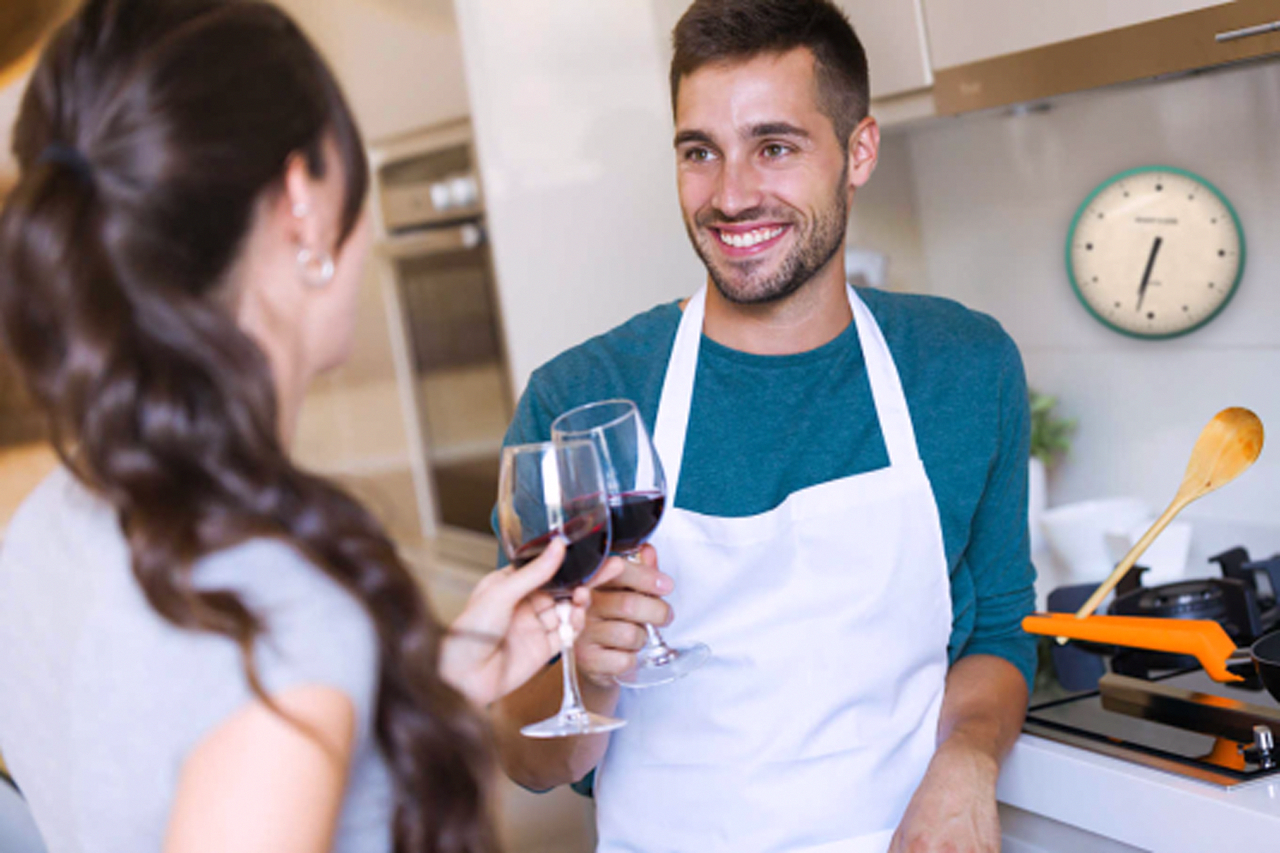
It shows 6.32
